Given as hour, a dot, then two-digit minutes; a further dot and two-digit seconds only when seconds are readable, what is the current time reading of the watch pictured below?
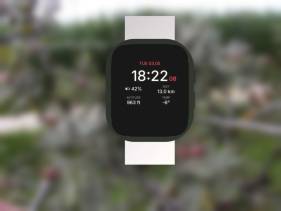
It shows 18.22
